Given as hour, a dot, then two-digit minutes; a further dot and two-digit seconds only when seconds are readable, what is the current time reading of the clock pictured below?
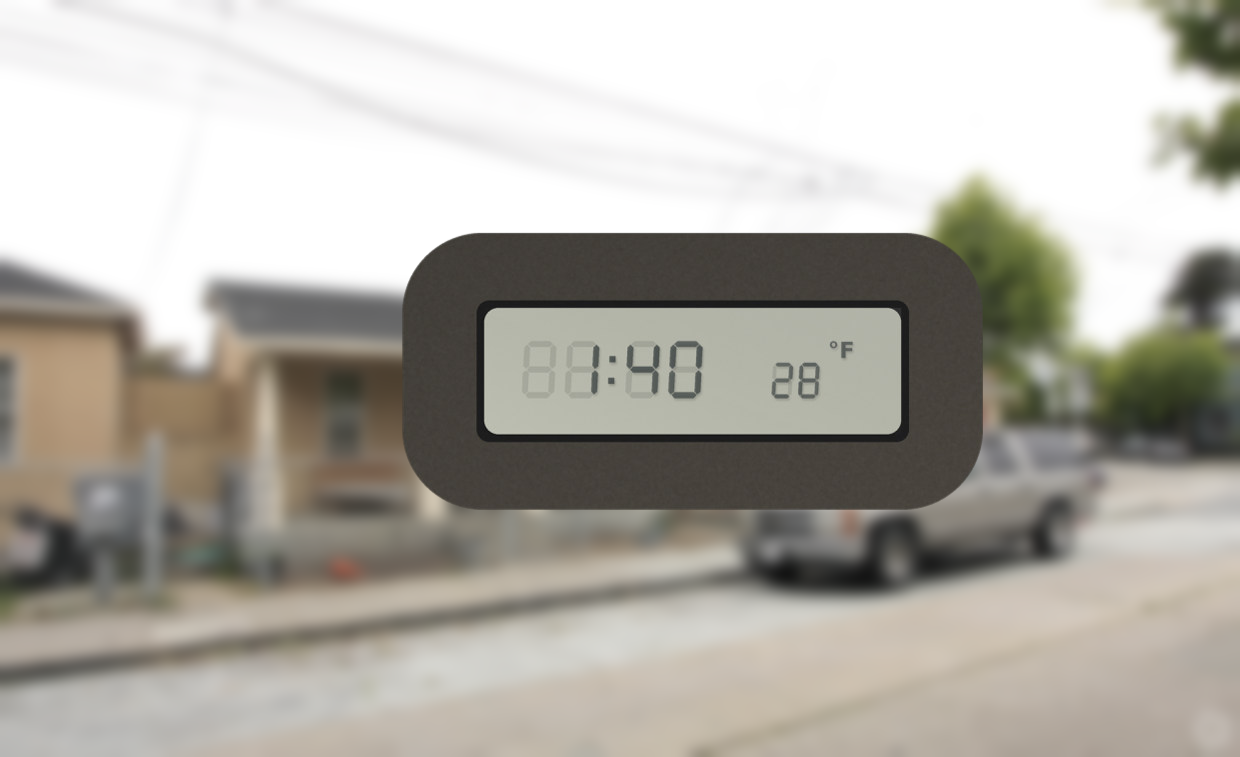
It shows 1.40
